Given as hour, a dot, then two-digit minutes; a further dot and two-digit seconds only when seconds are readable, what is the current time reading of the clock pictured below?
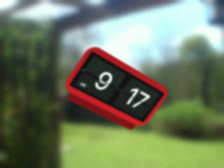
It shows 9.17
